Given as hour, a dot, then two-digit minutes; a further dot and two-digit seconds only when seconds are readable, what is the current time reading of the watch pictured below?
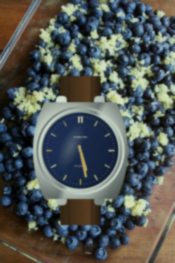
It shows 5.28
